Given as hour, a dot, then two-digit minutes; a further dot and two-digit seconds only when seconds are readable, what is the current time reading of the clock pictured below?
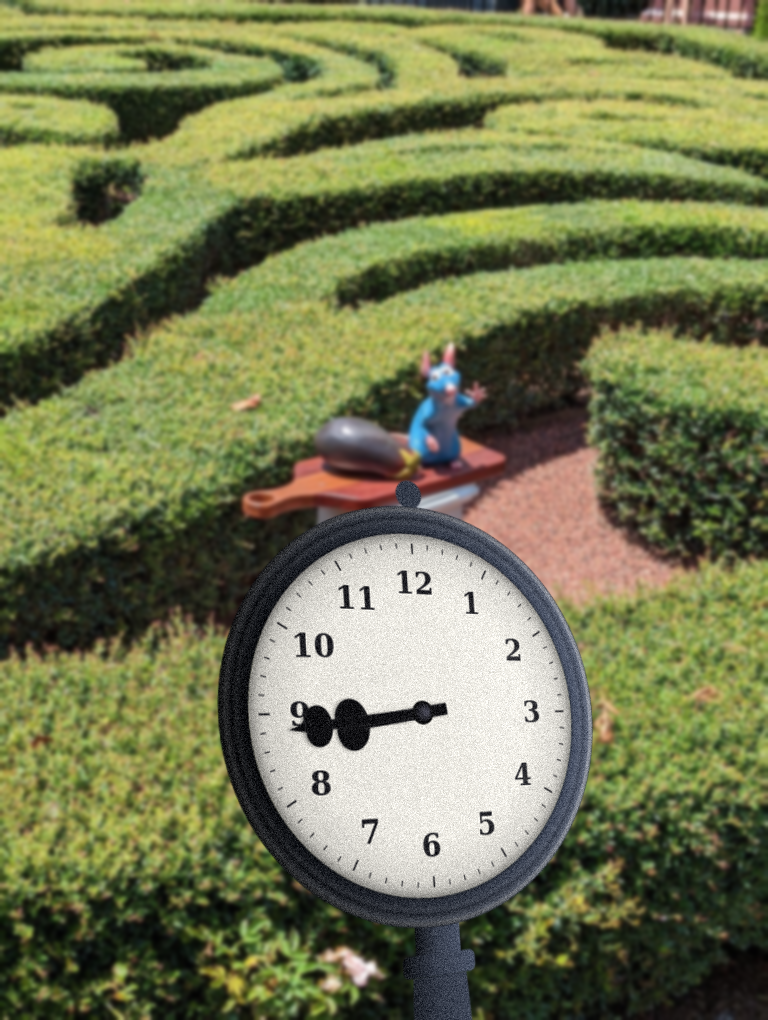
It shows 8.44
